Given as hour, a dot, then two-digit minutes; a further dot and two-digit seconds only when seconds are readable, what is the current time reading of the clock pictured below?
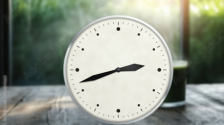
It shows 2.42
